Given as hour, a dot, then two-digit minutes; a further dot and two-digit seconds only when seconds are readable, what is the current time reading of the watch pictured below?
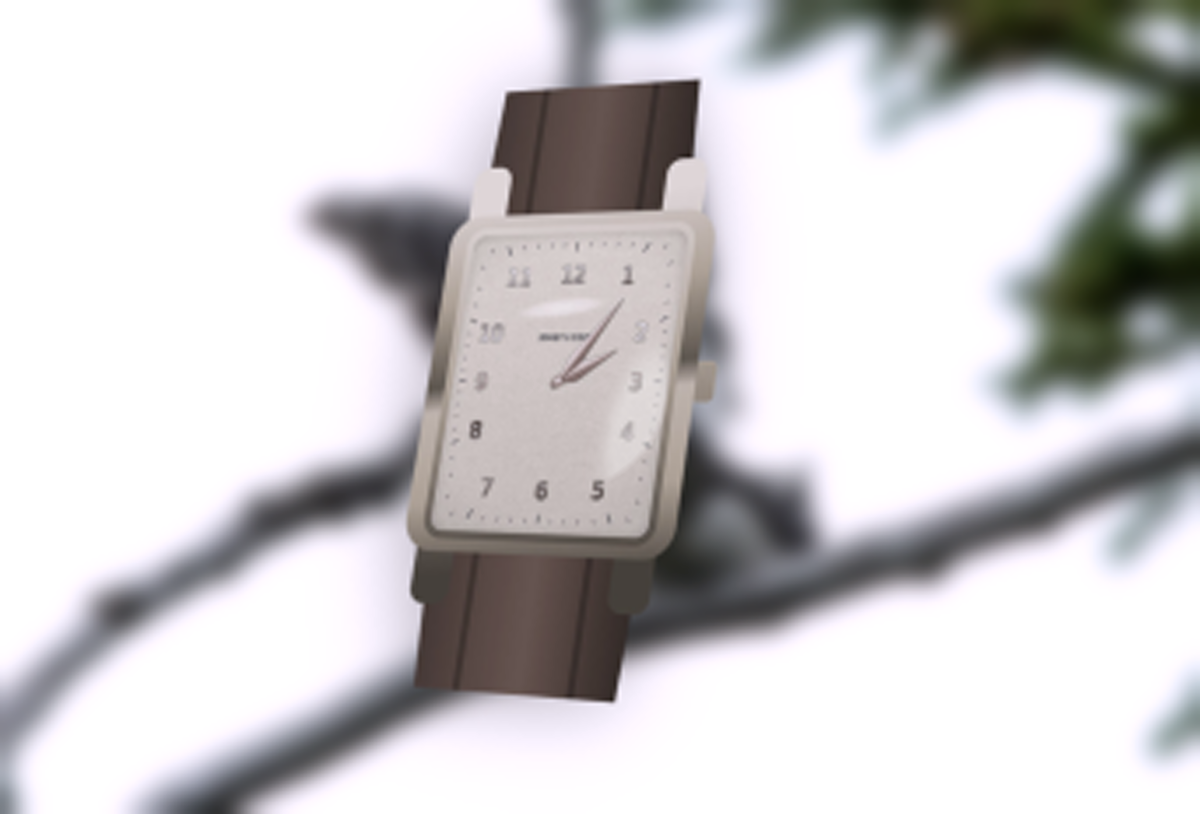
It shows 2.06
